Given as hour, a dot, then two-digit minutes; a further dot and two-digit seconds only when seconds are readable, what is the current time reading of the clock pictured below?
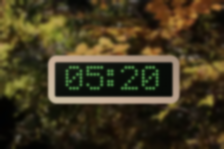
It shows 5.20
